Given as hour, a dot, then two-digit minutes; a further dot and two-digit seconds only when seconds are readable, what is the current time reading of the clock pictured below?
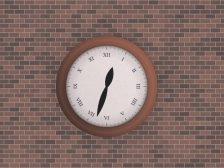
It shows 12.33
